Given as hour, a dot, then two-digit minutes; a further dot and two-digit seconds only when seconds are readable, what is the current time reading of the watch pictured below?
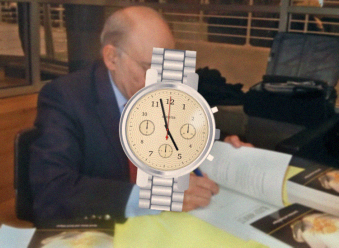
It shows 4.57
